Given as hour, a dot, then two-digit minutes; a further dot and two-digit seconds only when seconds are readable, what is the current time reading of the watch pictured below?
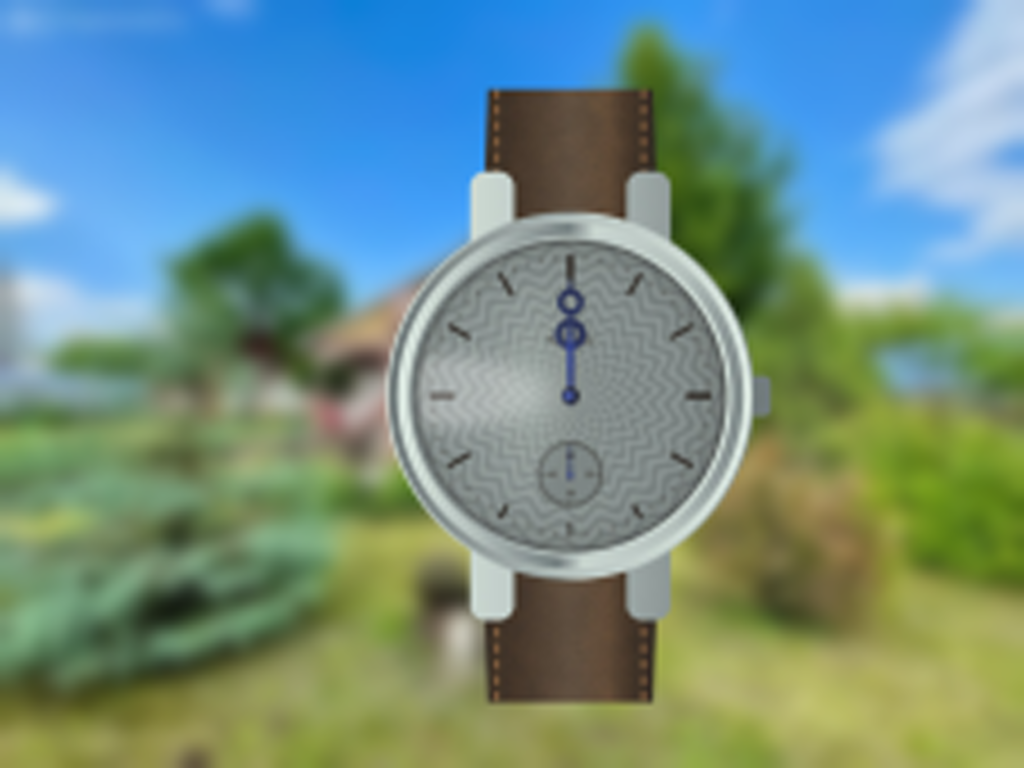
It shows 12.00
